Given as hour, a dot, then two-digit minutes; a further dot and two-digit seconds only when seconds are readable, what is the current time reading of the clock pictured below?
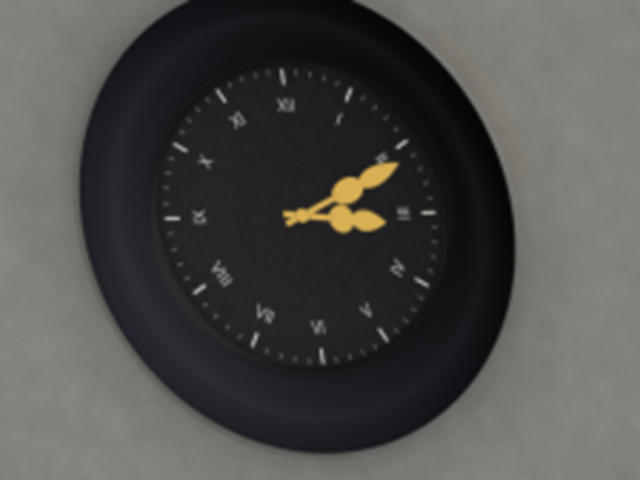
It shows 3.11
